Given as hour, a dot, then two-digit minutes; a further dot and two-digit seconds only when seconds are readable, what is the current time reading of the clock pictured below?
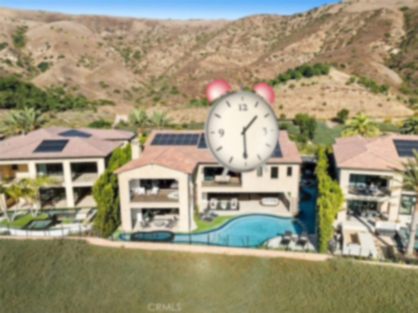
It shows 1.30
